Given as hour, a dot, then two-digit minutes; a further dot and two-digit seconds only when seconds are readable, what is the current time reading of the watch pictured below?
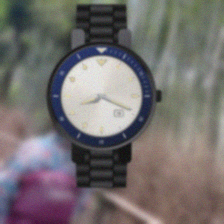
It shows 8.19
